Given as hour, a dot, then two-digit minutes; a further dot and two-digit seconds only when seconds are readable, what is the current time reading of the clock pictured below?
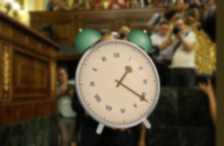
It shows 1.21
